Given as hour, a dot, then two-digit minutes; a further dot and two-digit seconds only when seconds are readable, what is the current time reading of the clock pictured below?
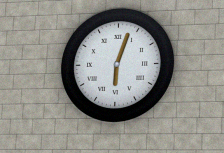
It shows 6.03
